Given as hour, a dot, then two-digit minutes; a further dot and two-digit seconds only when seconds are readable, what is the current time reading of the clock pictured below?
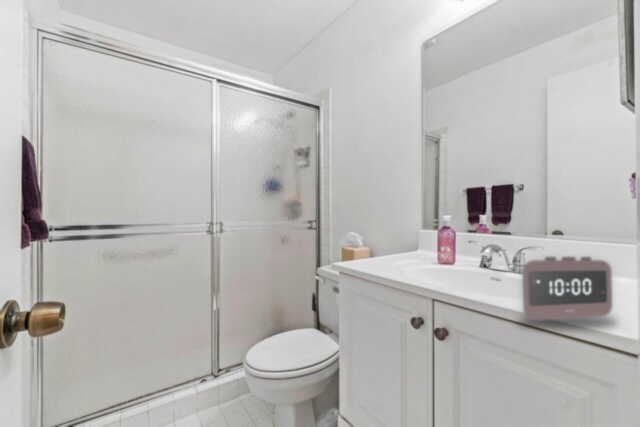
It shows 10.00
